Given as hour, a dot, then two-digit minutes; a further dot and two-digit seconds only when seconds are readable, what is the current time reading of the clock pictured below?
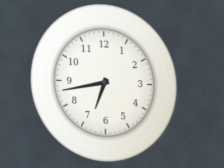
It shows 6.43
